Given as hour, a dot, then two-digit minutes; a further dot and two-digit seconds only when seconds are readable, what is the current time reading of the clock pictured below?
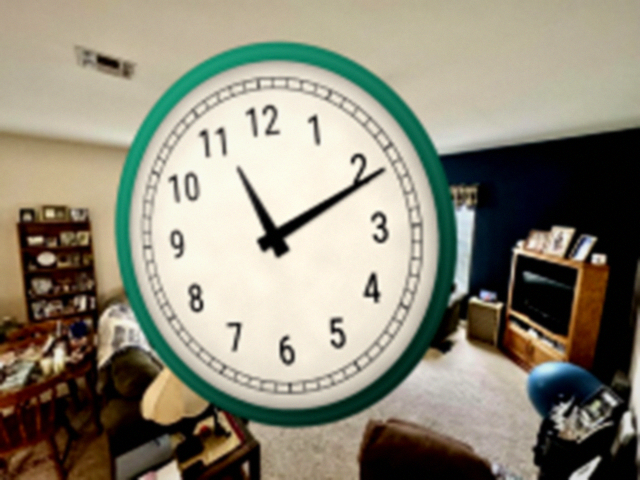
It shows 11.11
